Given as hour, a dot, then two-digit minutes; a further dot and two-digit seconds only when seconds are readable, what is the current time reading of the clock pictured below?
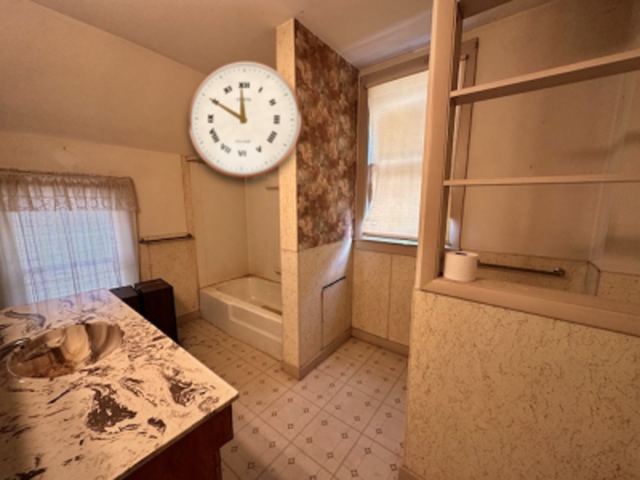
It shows 11.50
